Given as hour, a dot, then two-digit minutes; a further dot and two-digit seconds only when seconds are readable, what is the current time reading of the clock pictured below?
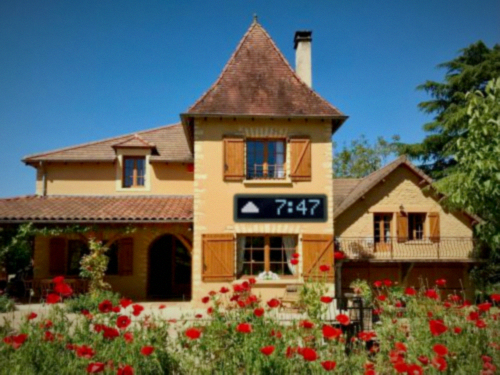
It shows 7.47
